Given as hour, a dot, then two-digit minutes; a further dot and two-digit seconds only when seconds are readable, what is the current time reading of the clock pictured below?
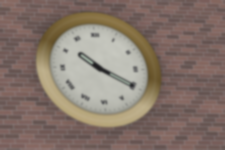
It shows 10.20
